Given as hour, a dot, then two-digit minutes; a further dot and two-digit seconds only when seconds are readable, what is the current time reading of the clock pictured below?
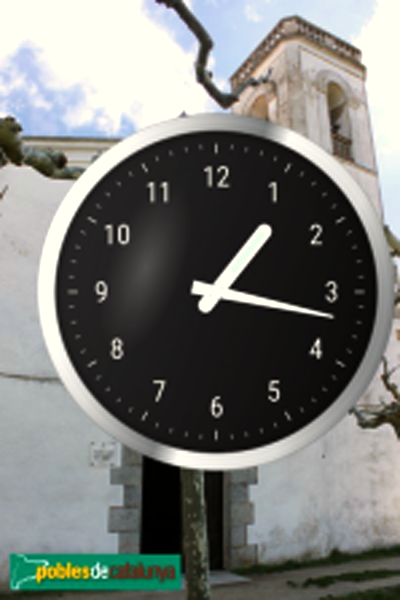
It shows 1.17
